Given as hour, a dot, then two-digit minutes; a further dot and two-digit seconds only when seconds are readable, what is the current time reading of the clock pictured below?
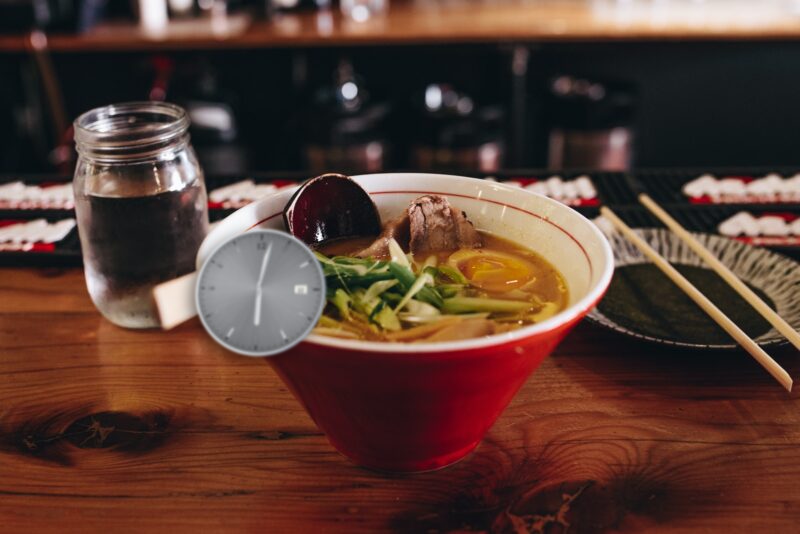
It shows 6.02
